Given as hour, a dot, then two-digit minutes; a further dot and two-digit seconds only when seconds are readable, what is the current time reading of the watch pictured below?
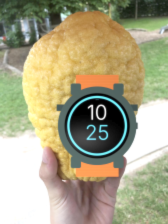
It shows 10.25
